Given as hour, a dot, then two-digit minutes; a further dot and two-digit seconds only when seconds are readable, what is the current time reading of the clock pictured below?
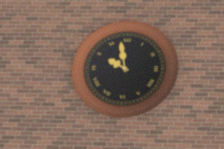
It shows 9.58
